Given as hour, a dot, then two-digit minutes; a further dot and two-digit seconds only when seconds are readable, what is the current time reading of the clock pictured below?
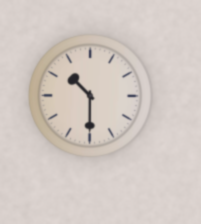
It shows 10.30
